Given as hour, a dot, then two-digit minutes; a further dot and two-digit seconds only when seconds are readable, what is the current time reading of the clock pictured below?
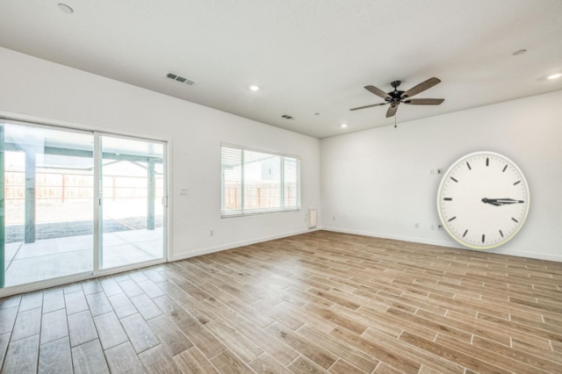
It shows 3.15
